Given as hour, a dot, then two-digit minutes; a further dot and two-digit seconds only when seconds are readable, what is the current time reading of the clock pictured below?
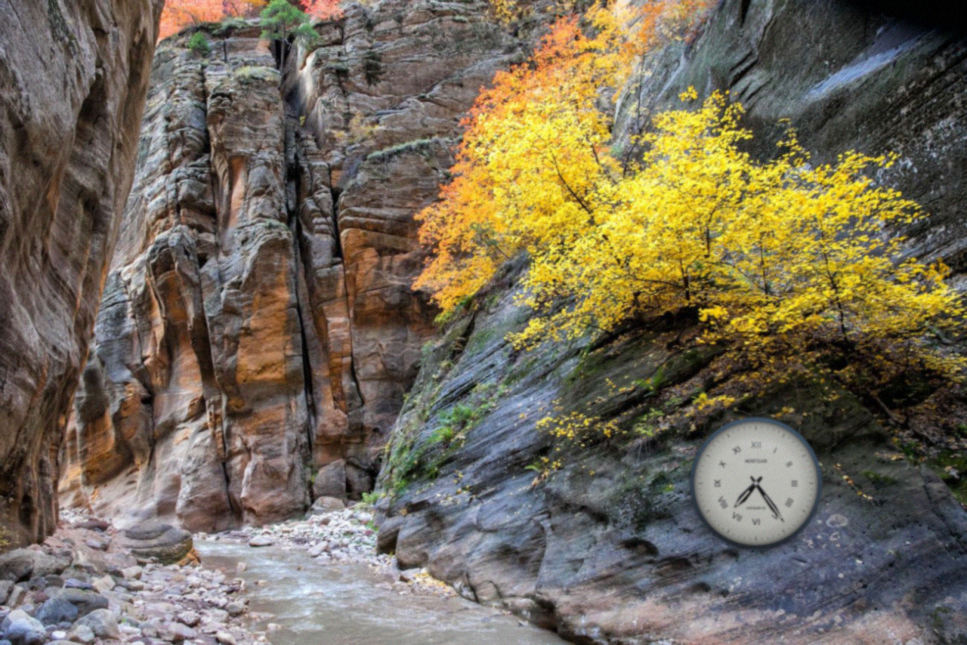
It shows 7.24
